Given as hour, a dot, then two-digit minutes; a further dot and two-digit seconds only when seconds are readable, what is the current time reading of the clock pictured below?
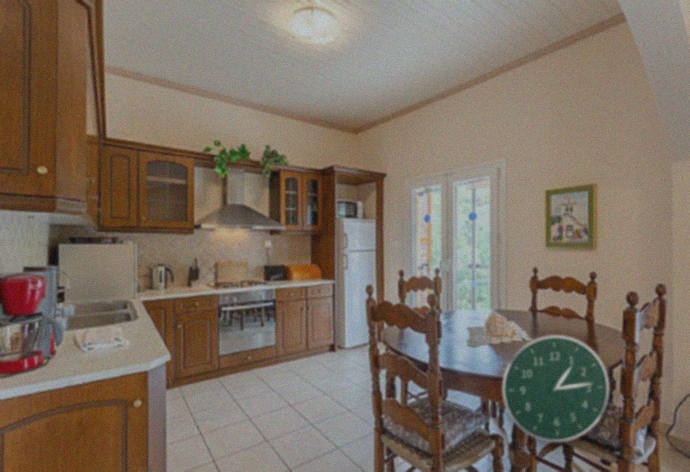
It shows 1.14
